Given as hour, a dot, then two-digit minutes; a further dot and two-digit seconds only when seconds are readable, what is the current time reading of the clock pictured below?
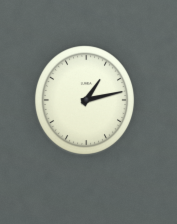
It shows 1.13
